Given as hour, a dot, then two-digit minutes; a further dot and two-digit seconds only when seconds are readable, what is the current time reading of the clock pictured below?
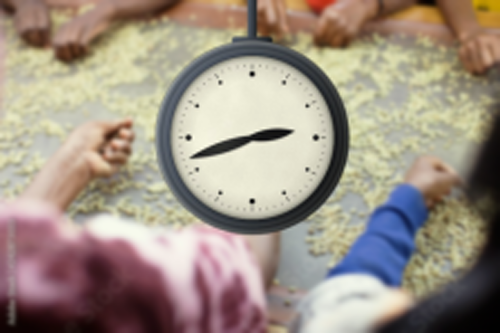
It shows 2.42
